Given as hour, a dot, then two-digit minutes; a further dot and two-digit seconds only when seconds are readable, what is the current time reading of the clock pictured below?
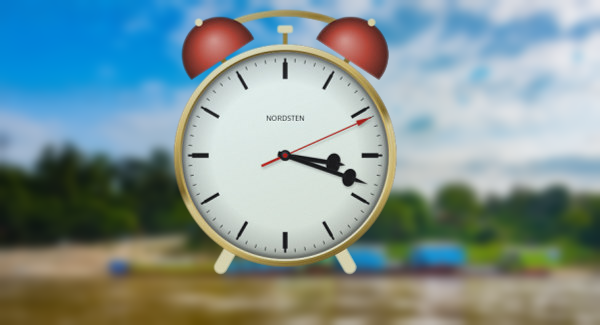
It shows 3.18.11
